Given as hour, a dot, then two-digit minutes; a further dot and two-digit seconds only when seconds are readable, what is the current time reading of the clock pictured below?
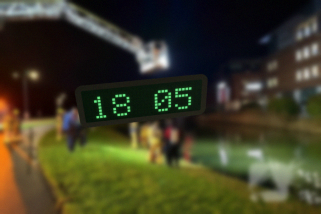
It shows 18.05
